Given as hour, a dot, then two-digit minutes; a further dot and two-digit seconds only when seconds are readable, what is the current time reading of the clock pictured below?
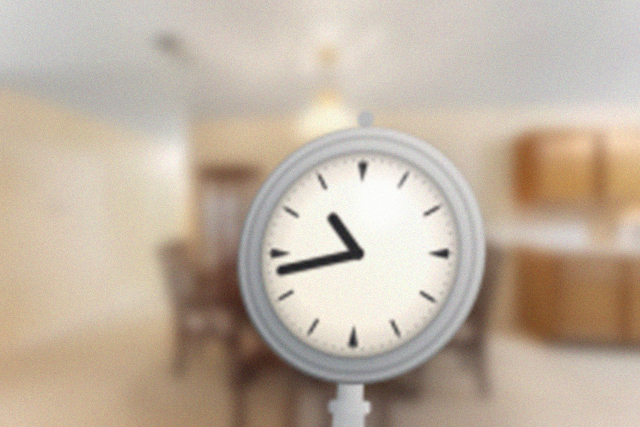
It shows 10.43
